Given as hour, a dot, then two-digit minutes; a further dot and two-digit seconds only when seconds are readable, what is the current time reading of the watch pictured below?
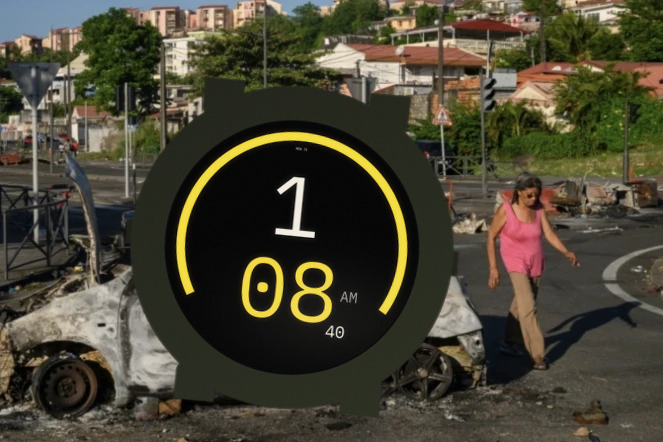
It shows 1.08.40
